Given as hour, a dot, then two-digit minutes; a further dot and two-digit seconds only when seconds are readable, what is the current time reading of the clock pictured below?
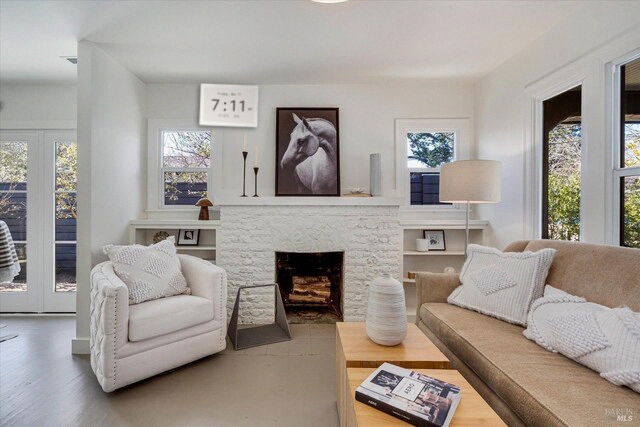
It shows 7.11
